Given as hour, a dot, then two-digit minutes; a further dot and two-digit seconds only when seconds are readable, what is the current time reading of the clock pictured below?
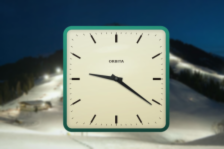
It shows 9.21
